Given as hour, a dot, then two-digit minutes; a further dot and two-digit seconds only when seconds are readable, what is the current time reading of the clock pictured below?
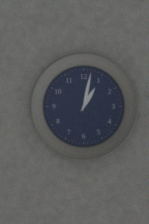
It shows 1.02
